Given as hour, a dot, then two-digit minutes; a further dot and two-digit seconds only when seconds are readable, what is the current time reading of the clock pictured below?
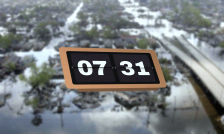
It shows 7.31
